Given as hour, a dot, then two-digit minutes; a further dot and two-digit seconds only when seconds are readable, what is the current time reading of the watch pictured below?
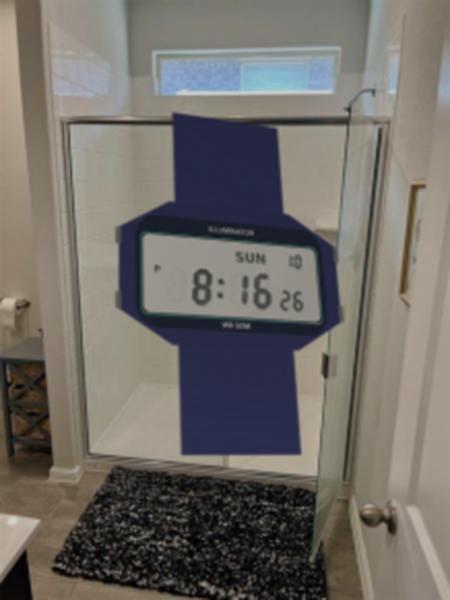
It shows 8.16.26
